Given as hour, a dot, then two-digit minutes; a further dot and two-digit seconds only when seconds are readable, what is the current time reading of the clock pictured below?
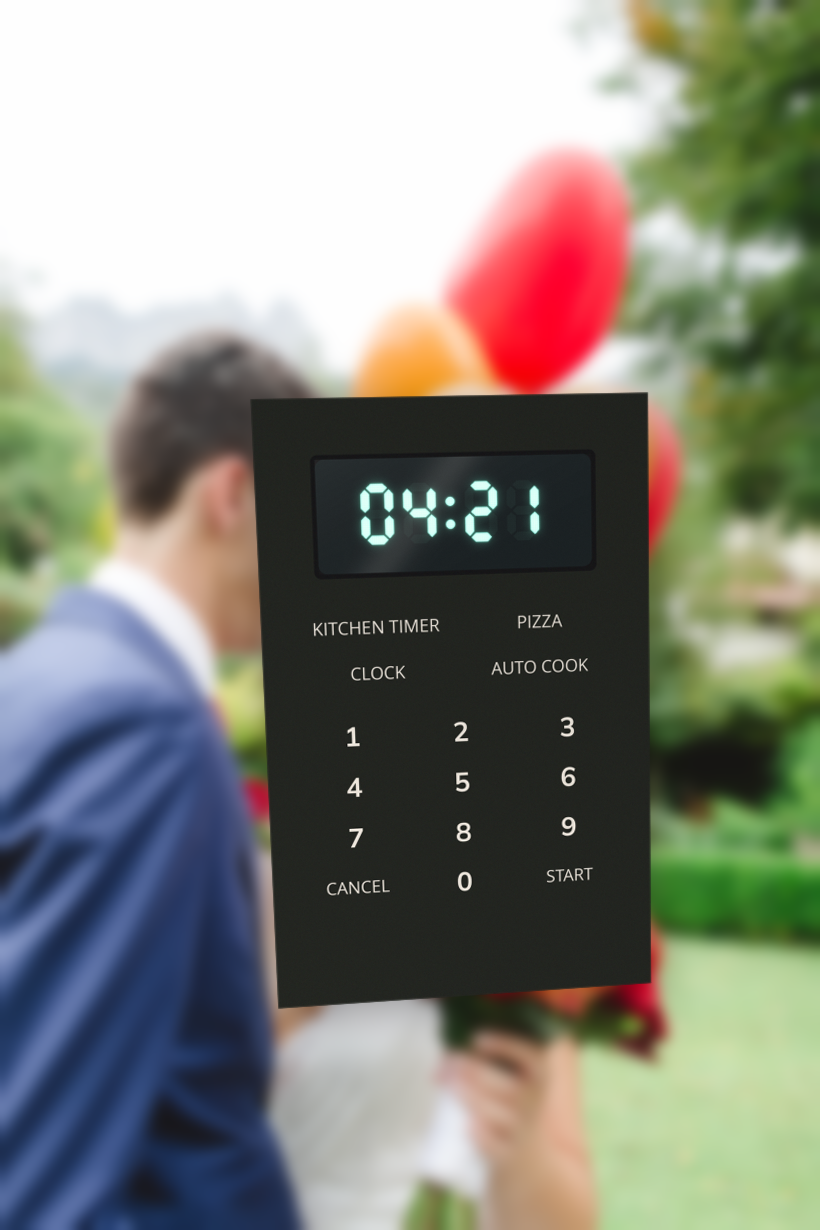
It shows 4.21
